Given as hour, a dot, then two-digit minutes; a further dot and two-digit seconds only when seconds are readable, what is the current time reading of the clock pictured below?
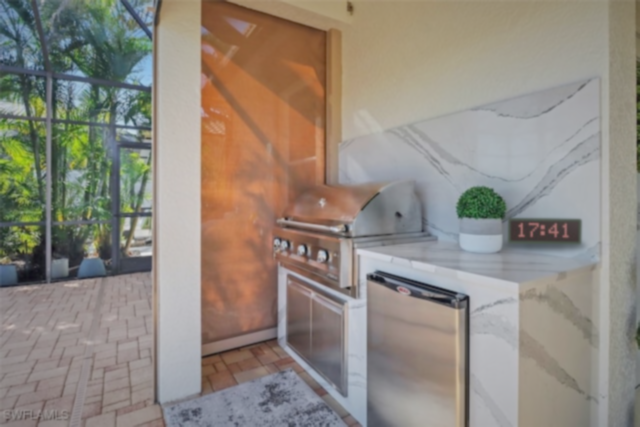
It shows 17.41
